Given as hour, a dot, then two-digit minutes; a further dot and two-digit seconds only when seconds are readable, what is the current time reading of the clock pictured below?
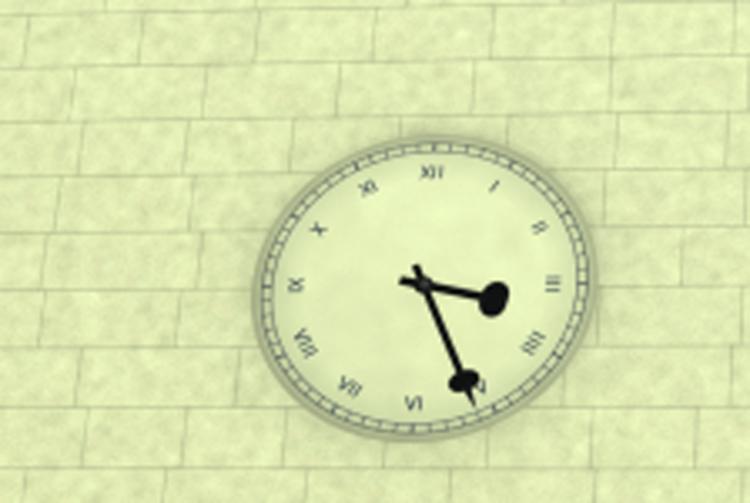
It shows 3.26
